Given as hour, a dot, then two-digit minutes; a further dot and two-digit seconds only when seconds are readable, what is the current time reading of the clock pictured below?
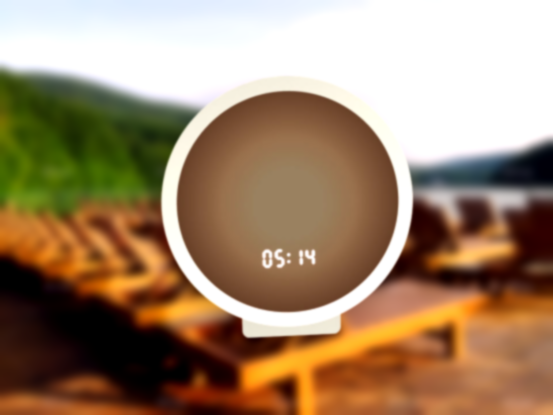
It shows 5.14
